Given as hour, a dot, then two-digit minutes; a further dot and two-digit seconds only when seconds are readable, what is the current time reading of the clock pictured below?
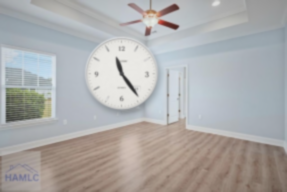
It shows 11.24
